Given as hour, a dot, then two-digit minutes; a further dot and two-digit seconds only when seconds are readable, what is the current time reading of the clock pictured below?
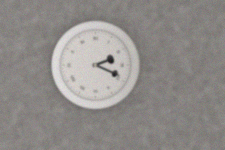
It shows 2.19
